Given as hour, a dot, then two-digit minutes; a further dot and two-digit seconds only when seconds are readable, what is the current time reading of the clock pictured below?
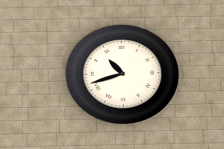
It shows 10.42
